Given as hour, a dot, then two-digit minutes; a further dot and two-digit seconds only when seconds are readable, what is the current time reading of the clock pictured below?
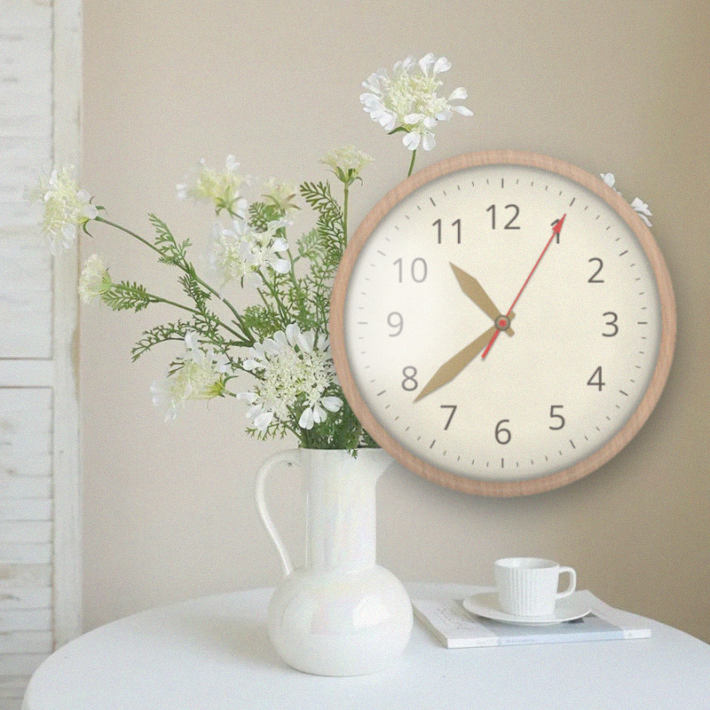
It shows 10.38.05
